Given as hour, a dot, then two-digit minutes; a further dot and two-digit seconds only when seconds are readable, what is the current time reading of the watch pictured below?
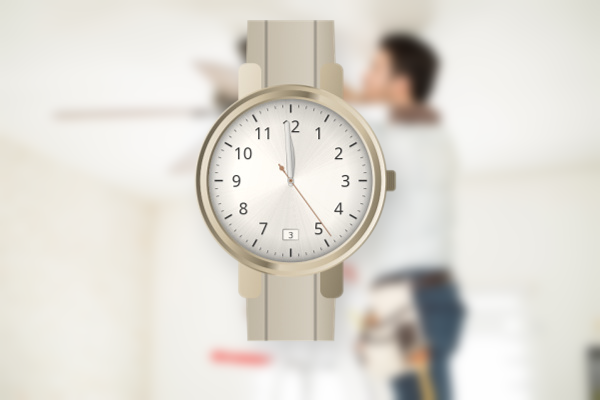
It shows 11.59.24
